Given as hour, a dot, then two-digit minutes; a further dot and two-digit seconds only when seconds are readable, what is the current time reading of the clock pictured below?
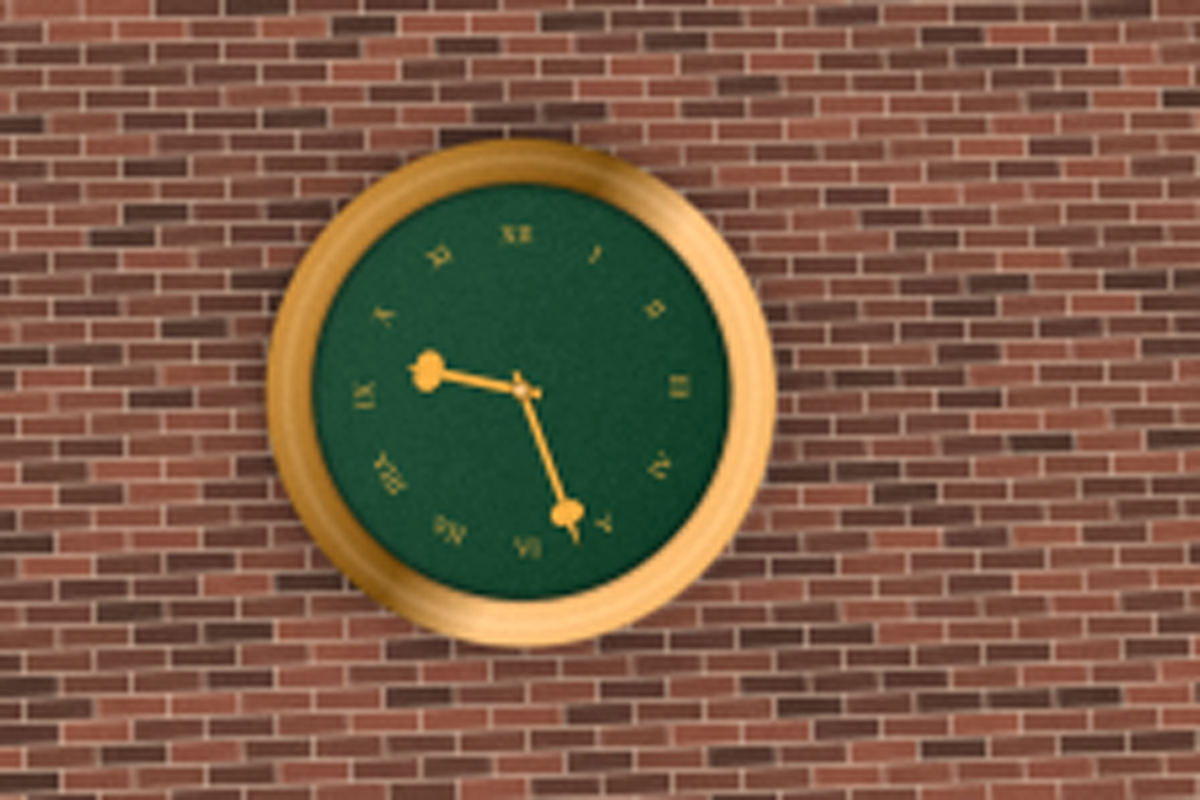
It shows 9.27
